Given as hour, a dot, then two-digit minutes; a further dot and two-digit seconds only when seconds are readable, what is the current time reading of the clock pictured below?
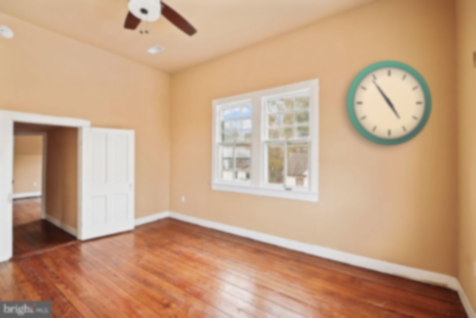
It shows 4.54
